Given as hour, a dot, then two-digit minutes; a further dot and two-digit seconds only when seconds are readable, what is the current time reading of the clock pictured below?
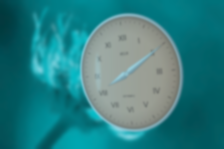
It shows 8.10
